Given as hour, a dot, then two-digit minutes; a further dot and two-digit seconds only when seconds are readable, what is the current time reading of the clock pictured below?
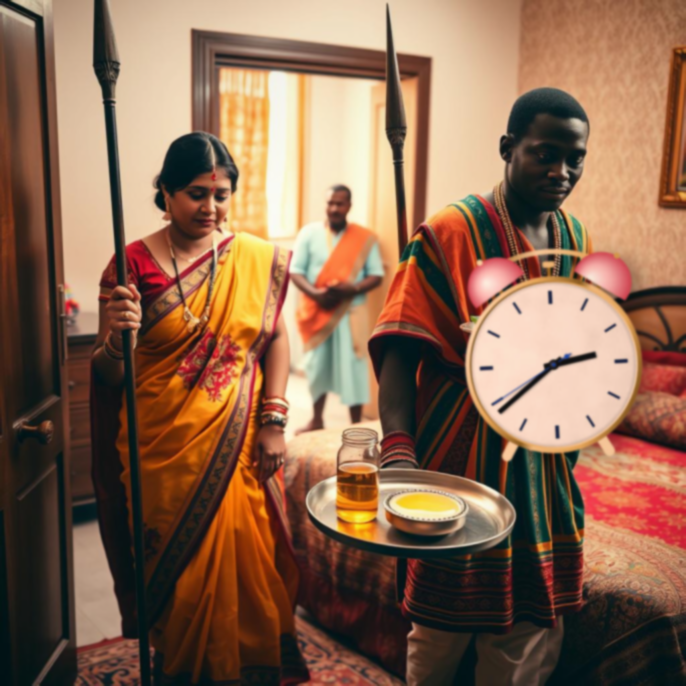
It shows 2.38.40
